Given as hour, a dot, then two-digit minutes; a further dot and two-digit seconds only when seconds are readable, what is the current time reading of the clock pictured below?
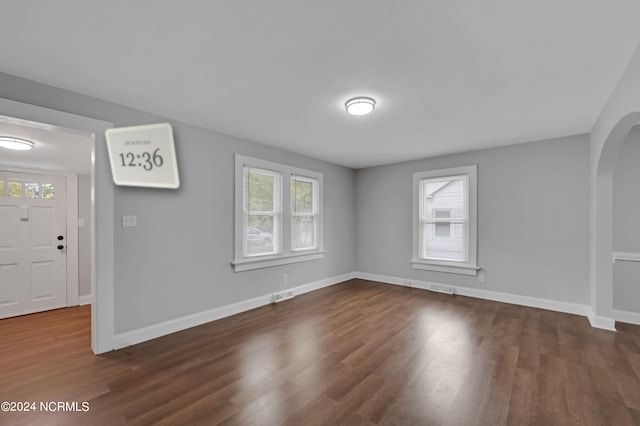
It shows 12.36
